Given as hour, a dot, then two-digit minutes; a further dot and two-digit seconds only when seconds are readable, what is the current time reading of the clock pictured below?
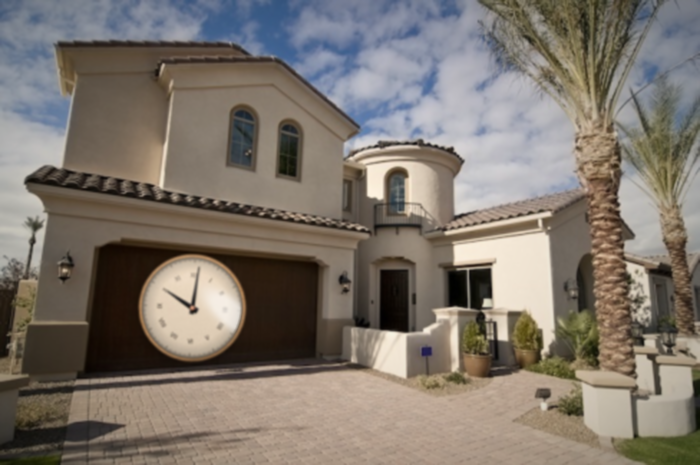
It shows 10.01
